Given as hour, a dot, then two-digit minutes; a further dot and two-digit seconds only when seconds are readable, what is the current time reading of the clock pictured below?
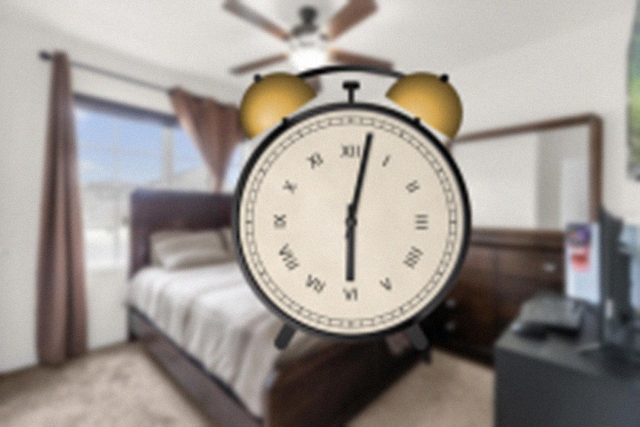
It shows 6.02
